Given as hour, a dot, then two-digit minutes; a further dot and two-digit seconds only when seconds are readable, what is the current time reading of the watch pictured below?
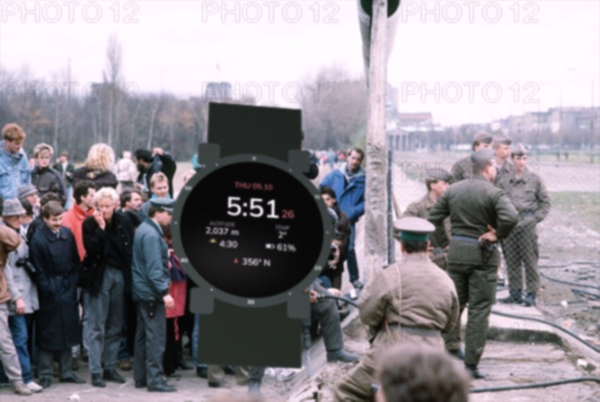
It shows 5.51
